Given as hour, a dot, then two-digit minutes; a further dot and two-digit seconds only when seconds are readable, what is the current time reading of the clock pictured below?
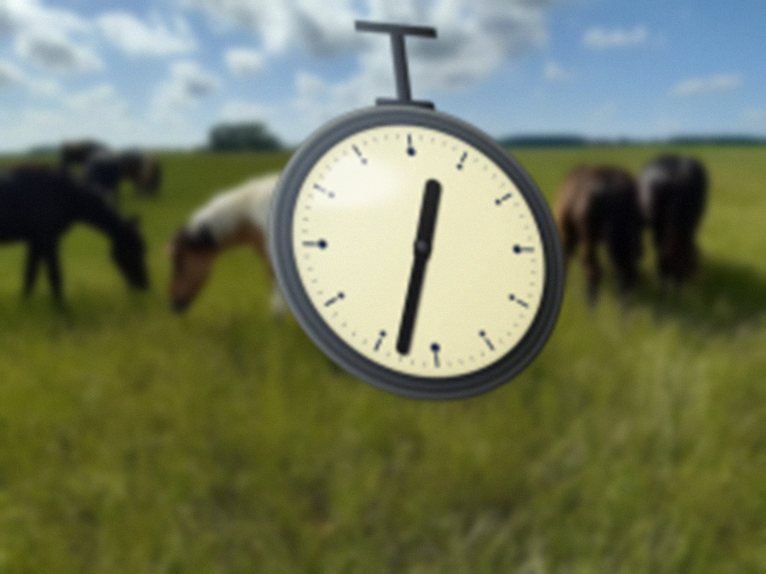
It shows 12.33
